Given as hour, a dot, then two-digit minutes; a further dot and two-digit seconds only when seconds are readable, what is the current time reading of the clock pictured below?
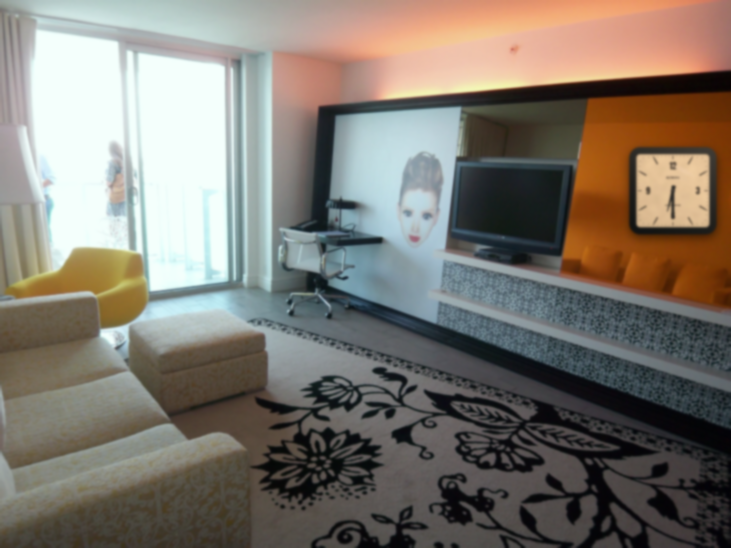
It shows 6.30
